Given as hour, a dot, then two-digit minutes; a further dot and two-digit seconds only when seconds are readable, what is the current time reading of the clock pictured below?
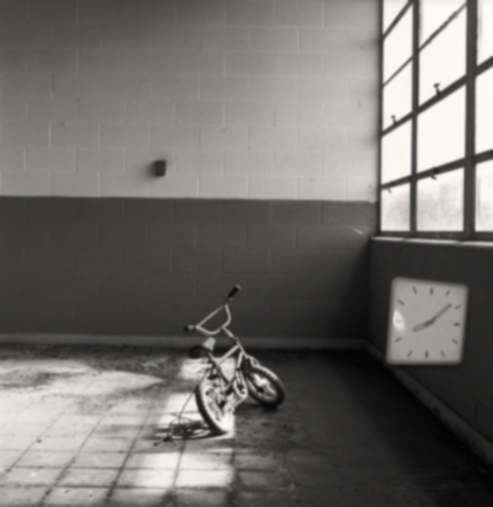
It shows 8.08
